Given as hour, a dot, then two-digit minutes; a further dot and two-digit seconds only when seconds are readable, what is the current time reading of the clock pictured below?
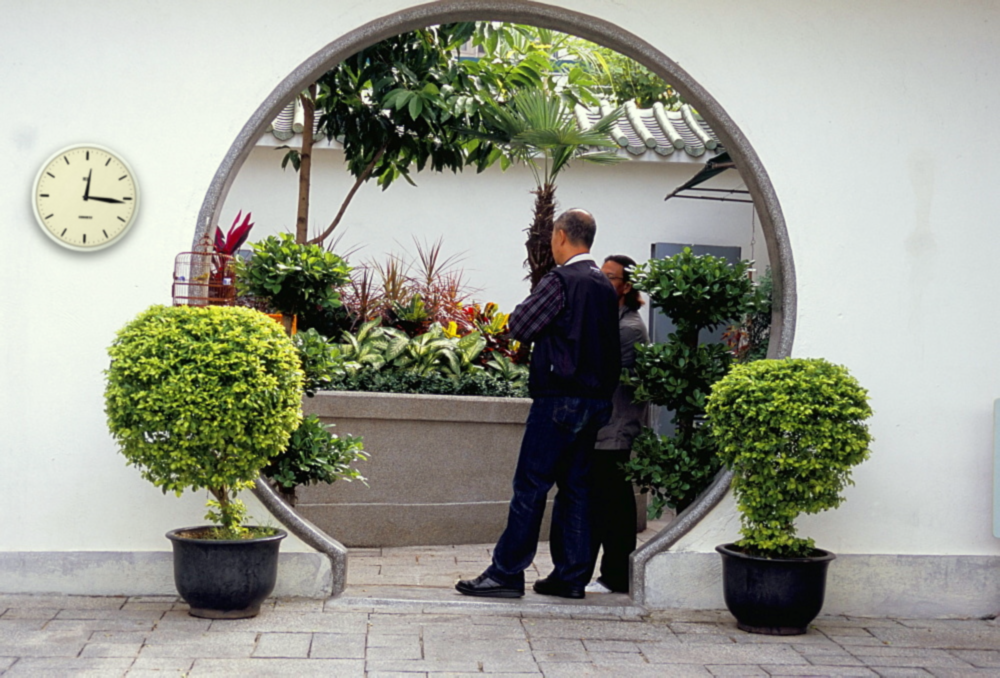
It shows 12.16
